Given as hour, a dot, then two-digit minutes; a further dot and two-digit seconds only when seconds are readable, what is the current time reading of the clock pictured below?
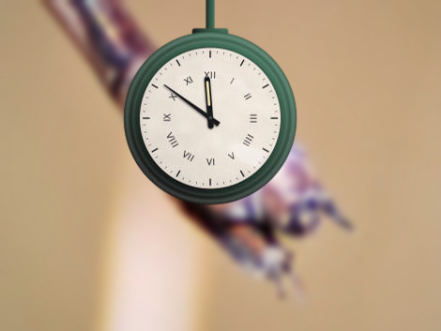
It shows 11.51
